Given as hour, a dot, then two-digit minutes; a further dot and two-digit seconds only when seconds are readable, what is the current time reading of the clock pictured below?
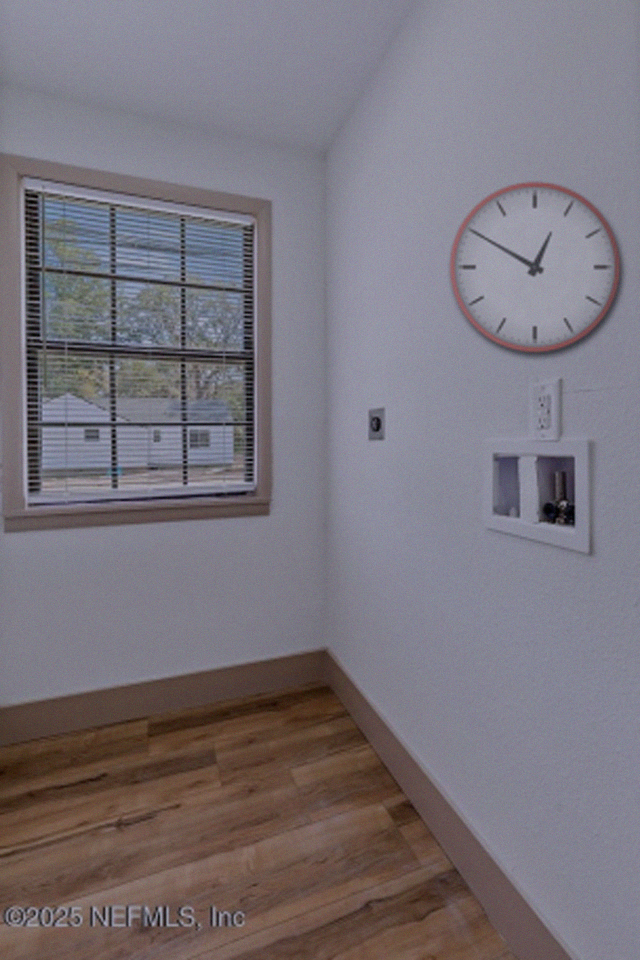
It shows 12.50
